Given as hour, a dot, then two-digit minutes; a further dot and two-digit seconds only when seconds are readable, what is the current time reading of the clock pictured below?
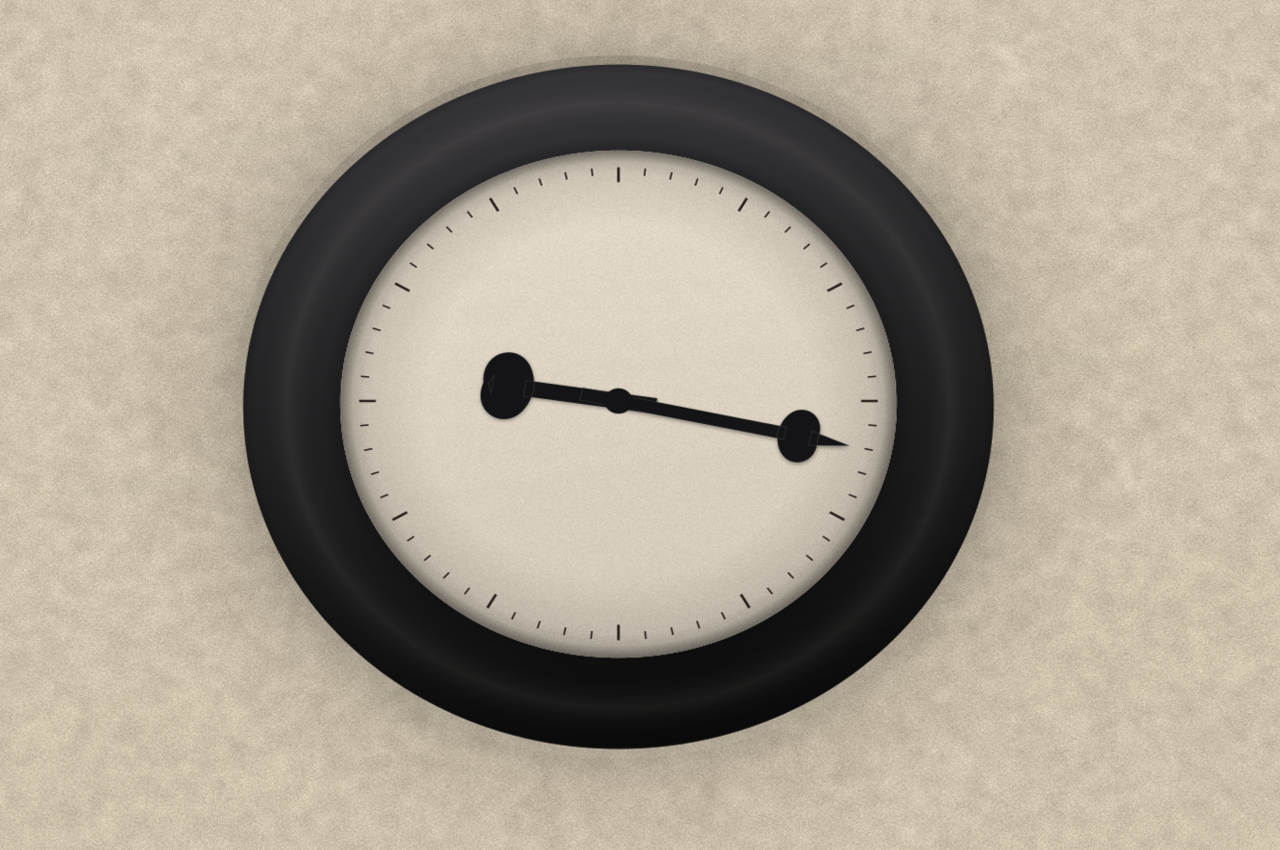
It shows 9.17
